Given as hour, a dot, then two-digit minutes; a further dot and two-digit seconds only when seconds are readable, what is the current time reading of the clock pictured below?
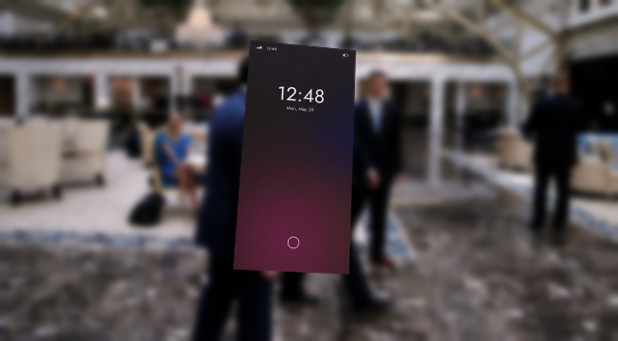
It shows 12.48
